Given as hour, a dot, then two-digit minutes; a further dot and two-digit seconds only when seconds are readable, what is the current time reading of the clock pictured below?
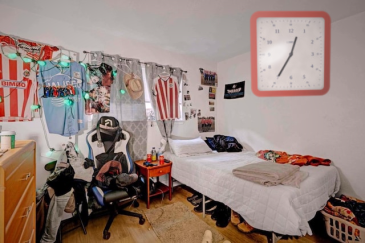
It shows 12.35
